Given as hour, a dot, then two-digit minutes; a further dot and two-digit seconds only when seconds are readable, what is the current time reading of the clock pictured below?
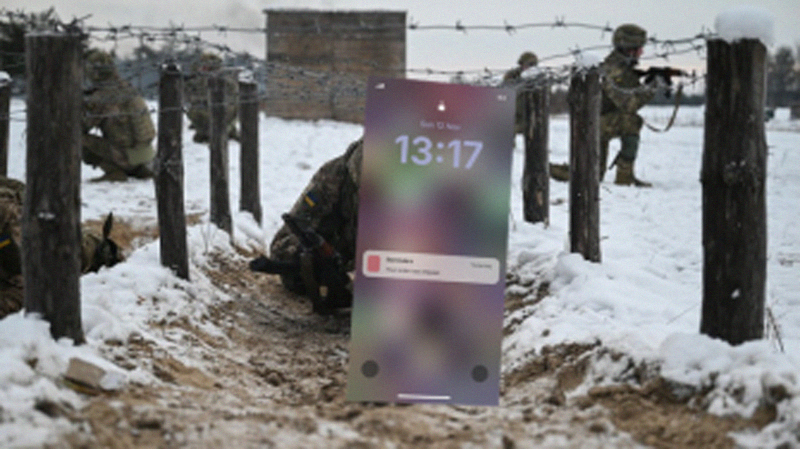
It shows 13.17
